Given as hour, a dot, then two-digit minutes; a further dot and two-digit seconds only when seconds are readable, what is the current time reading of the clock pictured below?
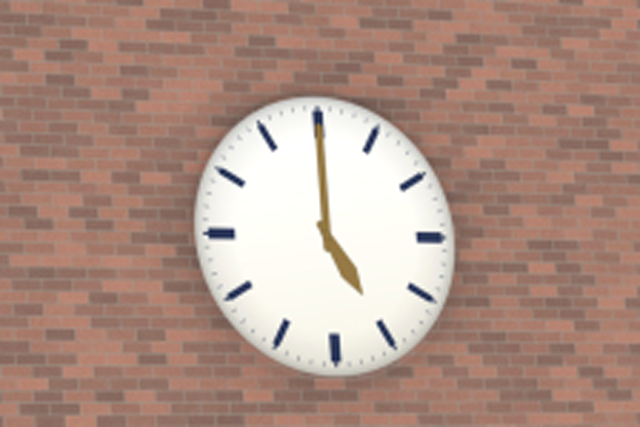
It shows 5.00
